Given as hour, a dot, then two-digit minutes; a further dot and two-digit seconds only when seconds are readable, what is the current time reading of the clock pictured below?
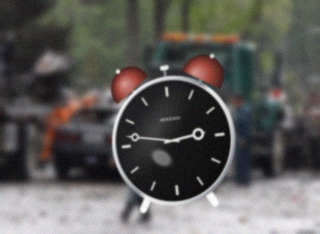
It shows 2.47
